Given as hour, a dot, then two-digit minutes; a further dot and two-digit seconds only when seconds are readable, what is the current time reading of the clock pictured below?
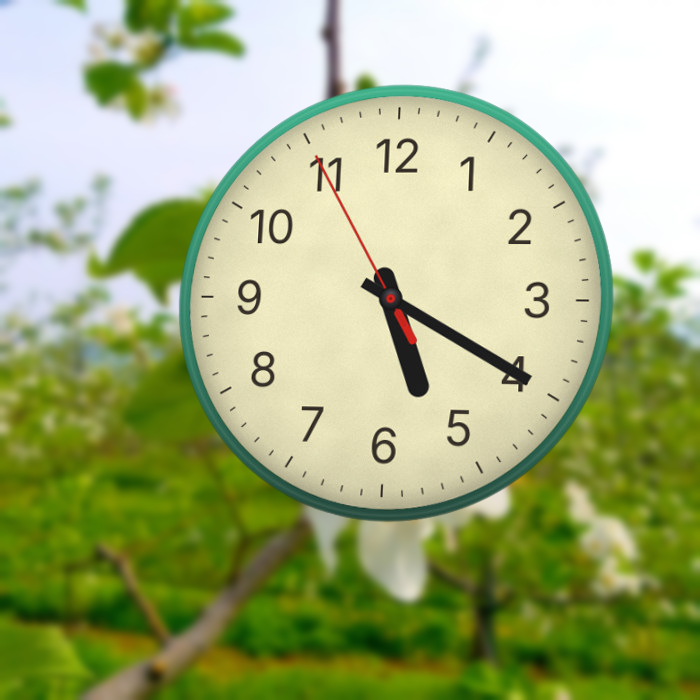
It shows 5.19.55
